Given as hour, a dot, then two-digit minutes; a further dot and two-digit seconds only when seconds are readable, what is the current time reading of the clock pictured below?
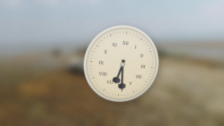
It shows 6.29
